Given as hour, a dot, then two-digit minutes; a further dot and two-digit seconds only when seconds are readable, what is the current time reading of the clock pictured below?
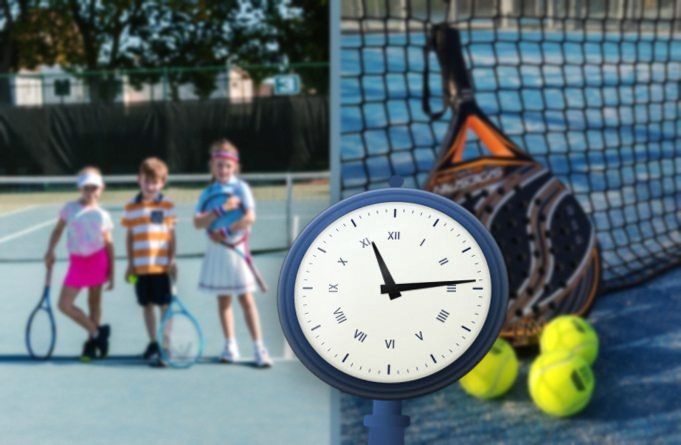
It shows 11.14
